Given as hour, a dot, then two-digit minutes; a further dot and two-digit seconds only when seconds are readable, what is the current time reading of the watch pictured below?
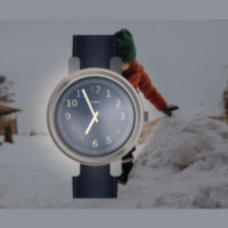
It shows 6.56
